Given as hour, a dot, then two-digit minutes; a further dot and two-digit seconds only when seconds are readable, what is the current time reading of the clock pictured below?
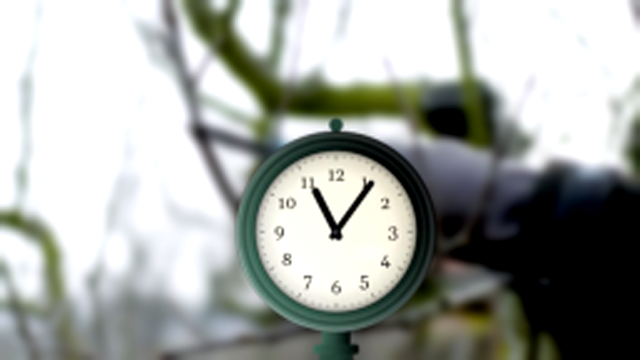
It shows 11.06
